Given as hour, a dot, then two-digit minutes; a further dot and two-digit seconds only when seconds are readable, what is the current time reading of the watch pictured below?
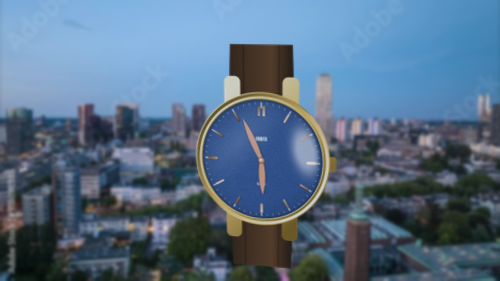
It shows 5.56
